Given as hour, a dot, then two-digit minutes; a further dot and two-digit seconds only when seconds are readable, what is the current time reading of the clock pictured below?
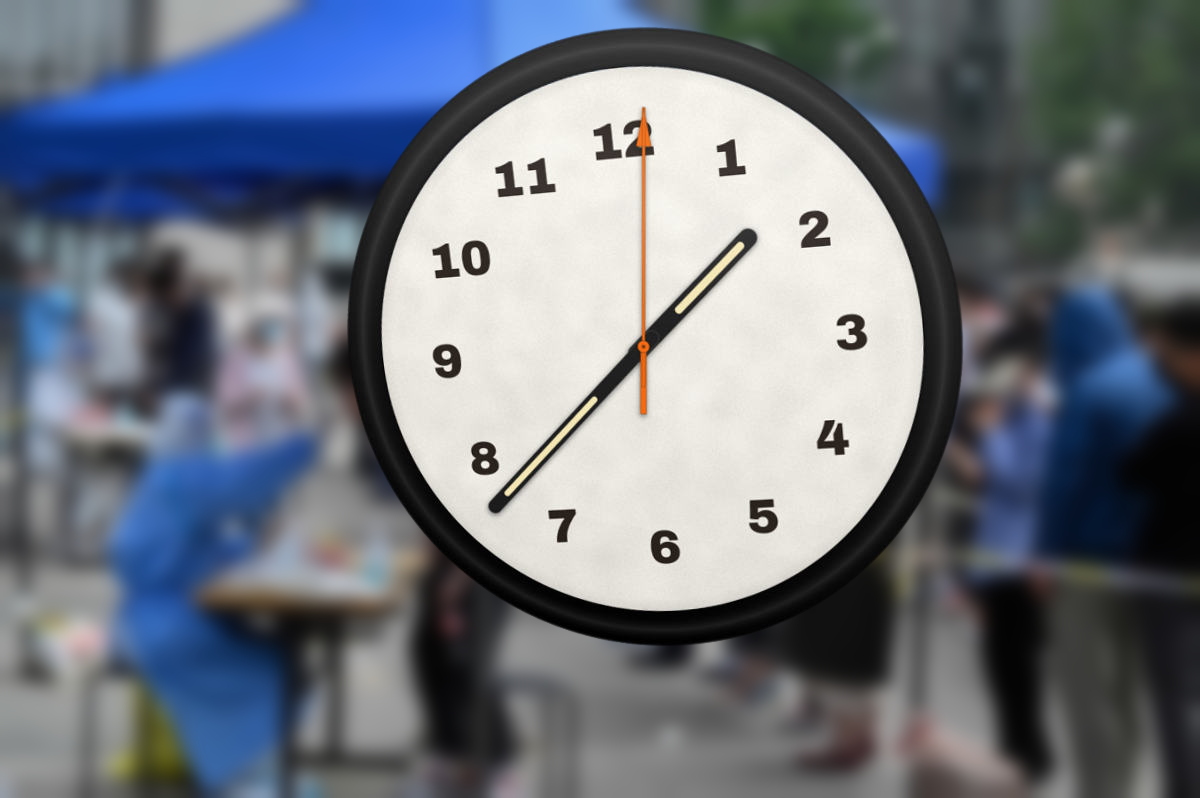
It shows 1.38.01
